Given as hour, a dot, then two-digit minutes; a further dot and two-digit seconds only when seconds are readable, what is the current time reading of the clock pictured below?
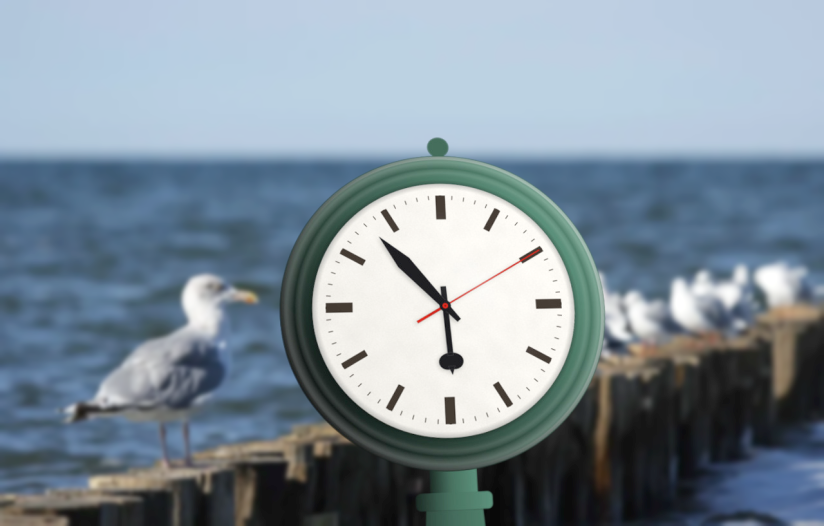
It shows 5.53.10
